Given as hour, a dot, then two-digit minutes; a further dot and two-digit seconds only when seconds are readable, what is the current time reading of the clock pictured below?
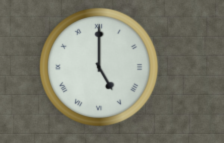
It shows 5.00
